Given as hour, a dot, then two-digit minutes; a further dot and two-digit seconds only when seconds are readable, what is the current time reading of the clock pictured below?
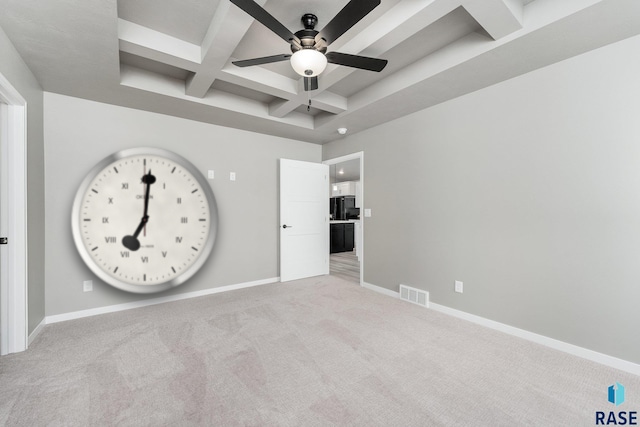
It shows 7.01.00
